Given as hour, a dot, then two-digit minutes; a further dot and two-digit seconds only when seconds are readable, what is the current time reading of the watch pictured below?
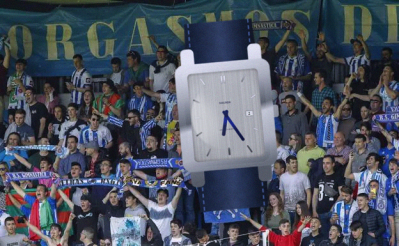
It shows 6.25
